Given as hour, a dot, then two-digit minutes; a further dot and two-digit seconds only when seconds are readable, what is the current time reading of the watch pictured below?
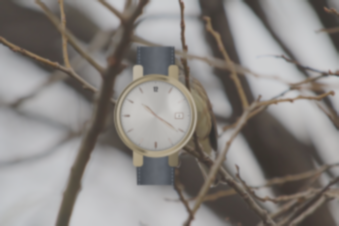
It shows 10.21
